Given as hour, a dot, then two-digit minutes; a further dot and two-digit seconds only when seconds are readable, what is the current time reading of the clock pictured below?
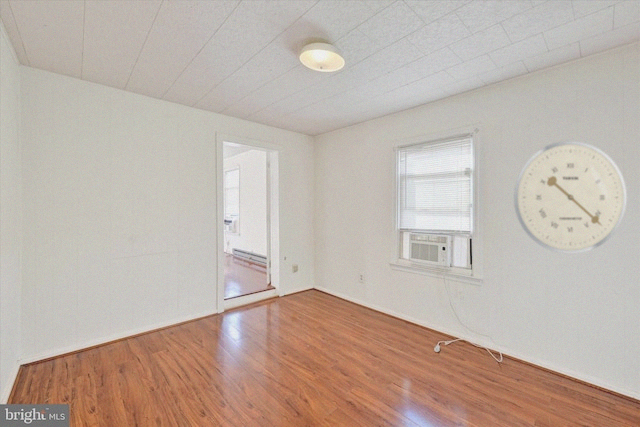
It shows 10.22
